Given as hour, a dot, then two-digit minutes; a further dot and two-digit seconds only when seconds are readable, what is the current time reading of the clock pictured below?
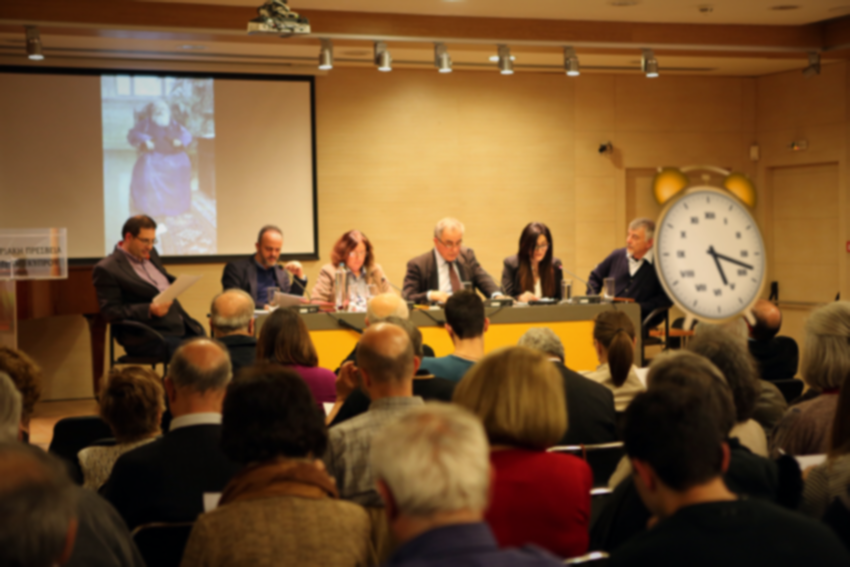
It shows 5.18
